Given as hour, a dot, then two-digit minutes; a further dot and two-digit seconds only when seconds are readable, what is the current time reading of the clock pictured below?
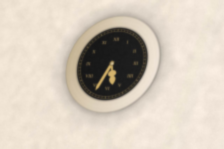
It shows 5.34
